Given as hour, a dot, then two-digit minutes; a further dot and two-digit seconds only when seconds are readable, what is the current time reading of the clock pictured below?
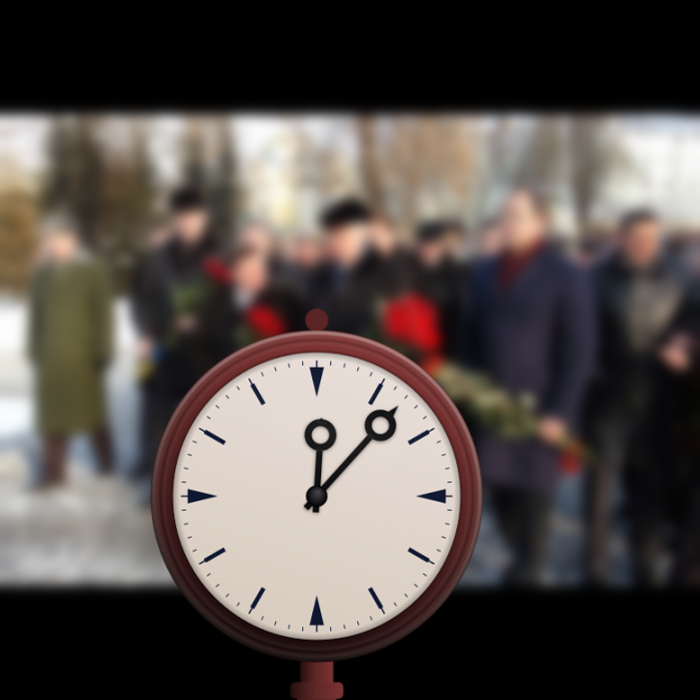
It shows 12.07
